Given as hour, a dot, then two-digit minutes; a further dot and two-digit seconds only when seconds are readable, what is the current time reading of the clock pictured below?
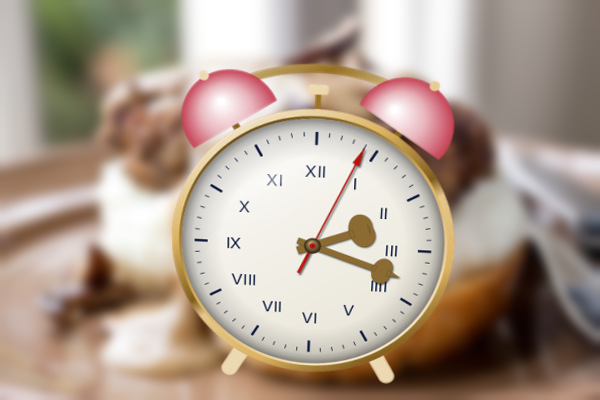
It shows 2.18.04
